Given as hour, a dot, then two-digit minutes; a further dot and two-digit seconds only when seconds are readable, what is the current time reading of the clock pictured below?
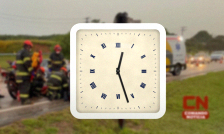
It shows 12.27
